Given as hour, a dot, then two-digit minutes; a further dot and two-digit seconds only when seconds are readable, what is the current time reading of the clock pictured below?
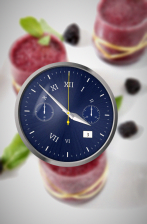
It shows 3.52
